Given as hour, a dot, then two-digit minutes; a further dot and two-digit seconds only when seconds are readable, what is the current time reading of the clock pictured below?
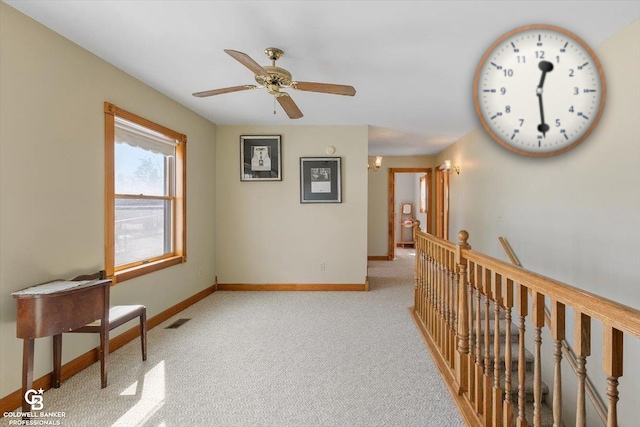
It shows 12.29
